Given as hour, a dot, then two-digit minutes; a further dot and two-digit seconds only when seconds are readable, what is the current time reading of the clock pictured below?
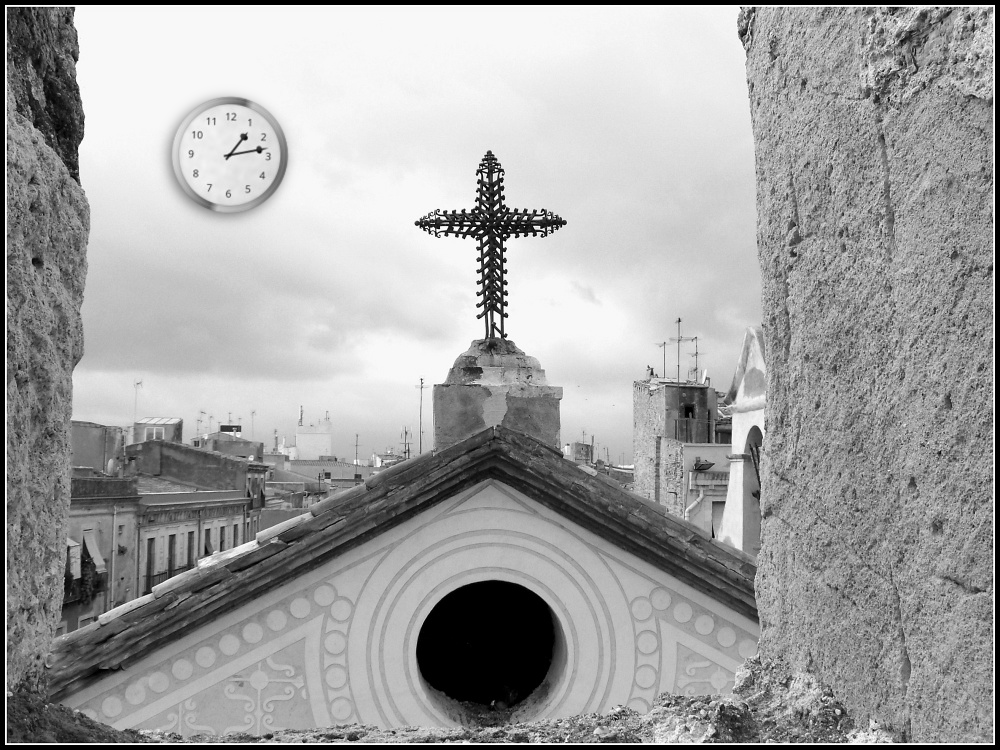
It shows 1.13
